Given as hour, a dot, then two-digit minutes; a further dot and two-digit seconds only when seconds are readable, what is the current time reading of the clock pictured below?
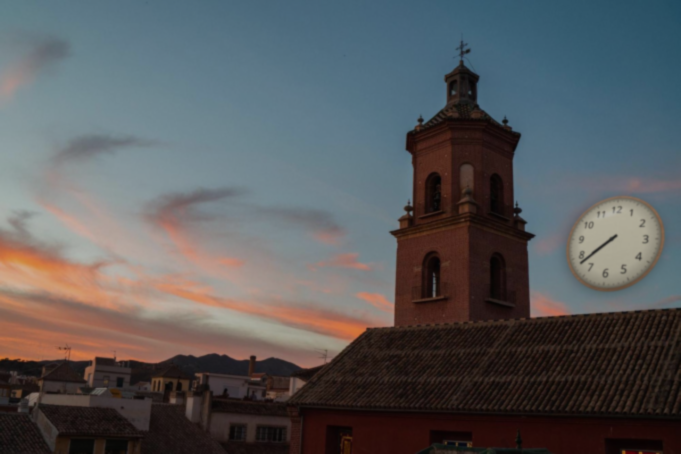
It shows 7.38
